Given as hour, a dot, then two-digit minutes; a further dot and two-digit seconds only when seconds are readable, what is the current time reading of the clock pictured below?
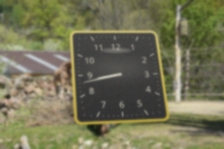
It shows 8.43
